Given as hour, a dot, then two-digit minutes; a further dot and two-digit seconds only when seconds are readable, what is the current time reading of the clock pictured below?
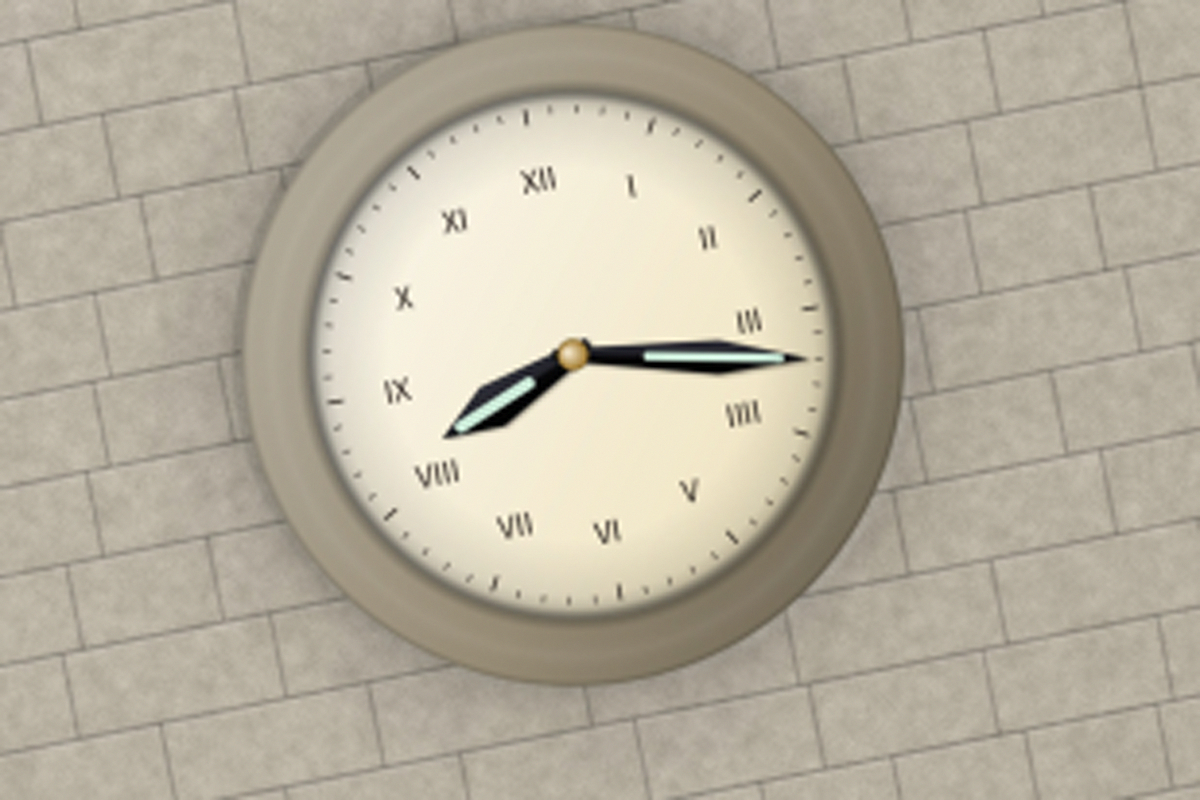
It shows 8.17
